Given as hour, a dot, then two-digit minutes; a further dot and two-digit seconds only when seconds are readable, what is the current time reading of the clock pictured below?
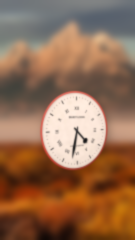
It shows 4.32
